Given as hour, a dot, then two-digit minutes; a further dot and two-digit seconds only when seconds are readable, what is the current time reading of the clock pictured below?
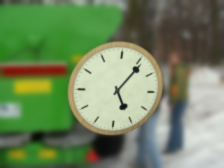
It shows 5.06
